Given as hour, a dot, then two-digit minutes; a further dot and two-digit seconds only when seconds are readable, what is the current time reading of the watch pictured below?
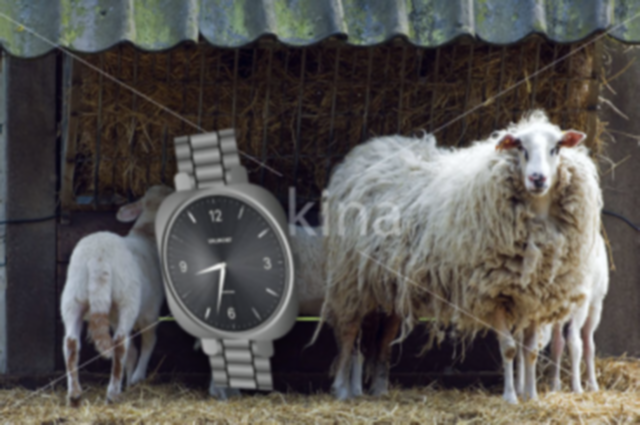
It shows 8.33
